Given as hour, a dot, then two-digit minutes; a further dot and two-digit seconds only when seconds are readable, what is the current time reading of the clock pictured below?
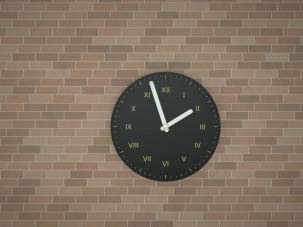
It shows 1.57
